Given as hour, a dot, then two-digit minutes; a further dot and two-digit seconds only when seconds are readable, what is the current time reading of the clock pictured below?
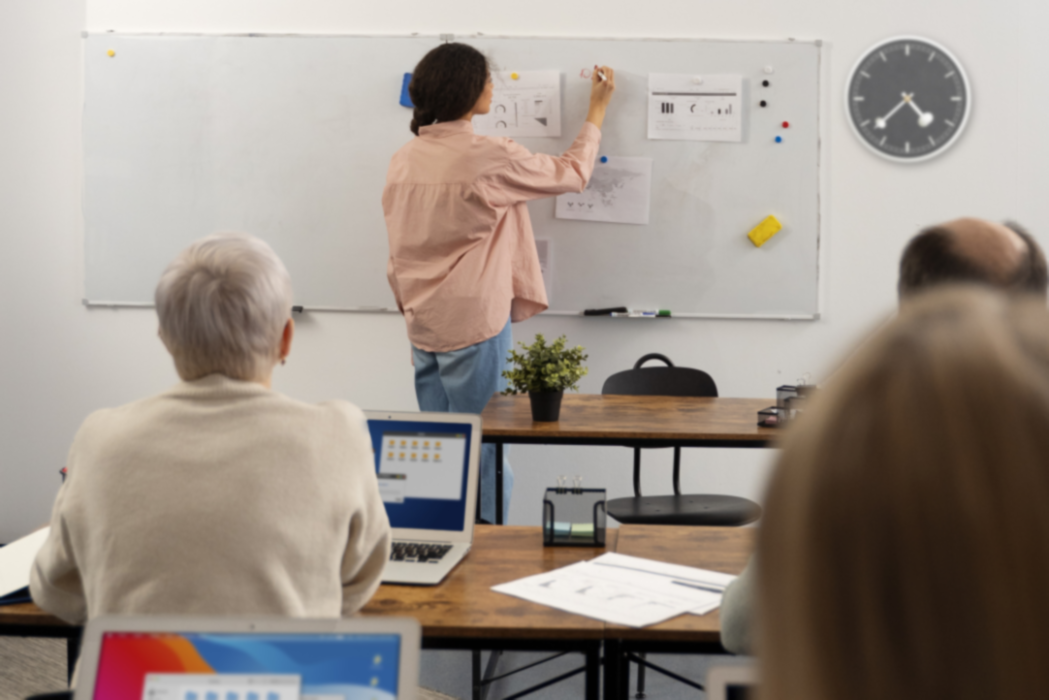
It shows 4.38
